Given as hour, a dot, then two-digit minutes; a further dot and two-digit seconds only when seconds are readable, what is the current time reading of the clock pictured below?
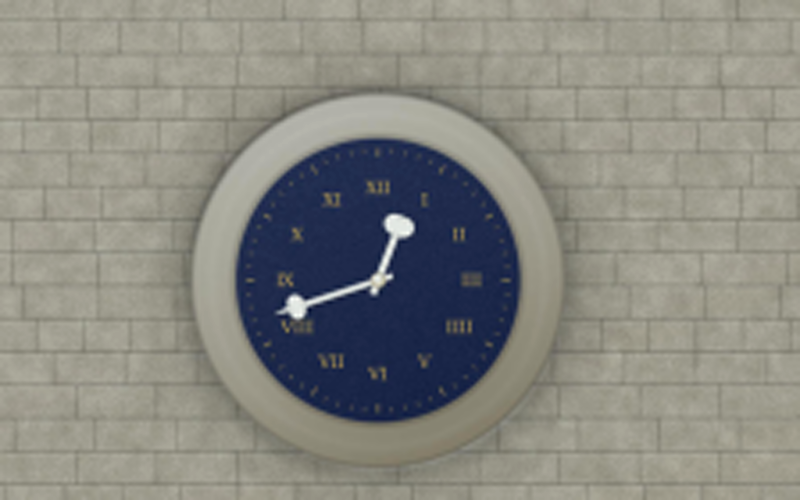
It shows 12.42
